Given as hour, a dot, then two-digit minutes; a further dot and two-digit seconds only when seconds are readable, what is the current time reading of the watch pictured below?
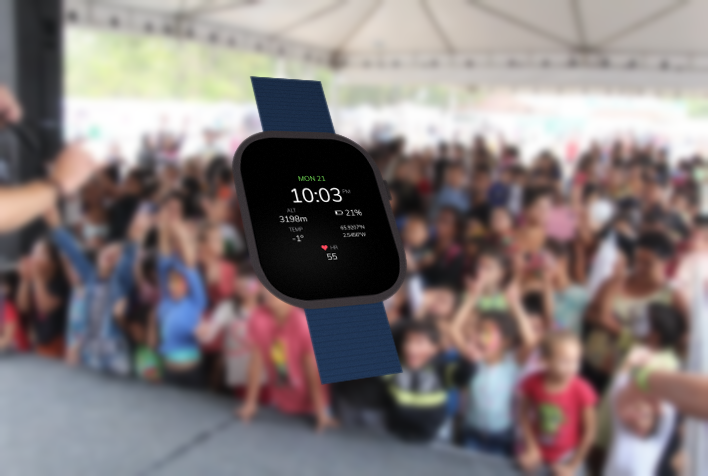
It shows 10.03
